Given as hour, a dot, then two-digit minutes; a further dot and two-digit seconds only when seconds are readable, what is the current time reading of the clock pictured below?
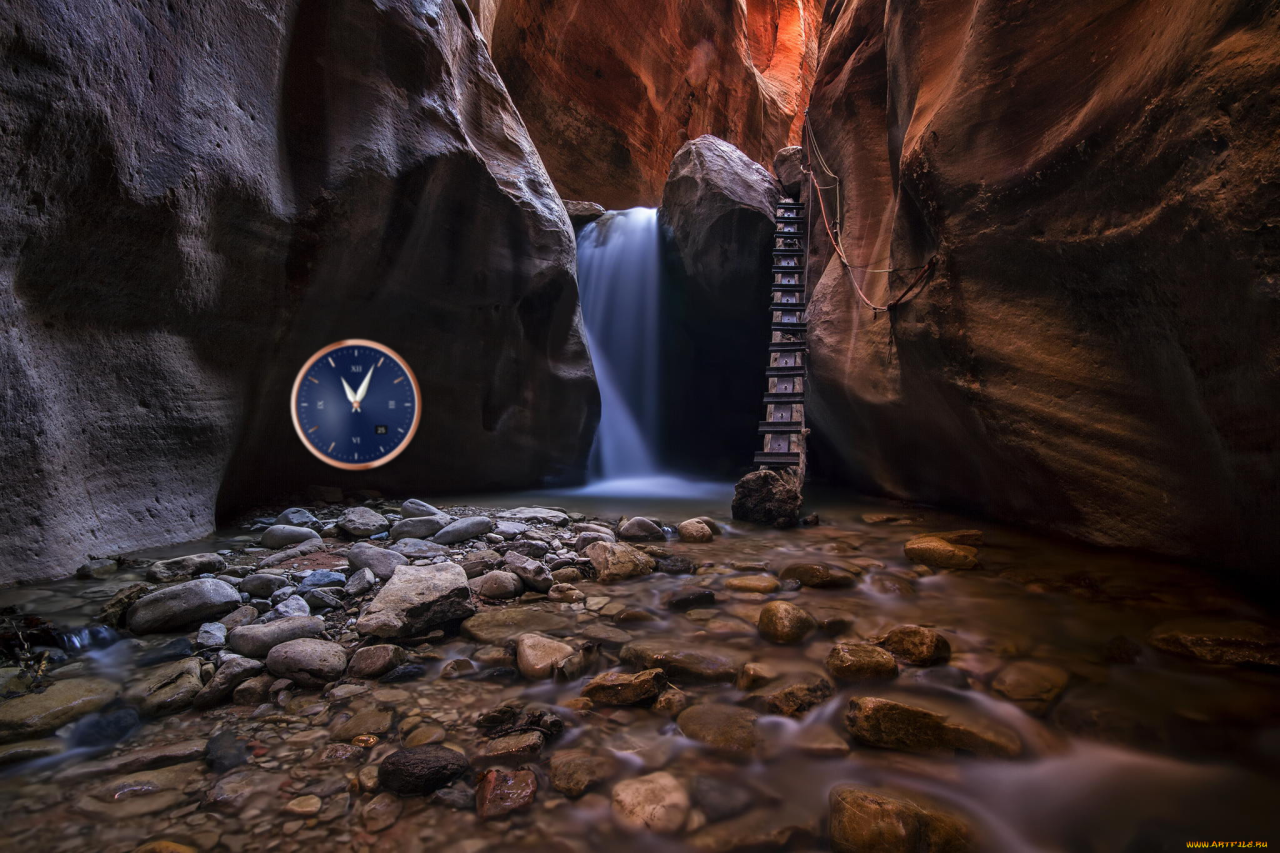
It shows 11.04
